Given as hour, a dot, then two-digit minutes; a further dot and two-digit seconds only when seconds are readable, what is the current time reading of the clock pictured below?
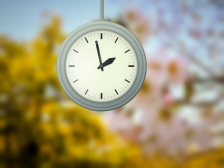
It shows 1.58
